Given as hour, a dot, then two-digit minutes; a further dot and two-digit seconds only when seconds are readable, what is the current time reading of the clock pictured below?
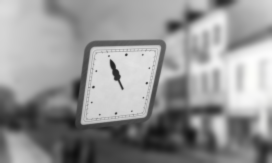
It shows 10.55
